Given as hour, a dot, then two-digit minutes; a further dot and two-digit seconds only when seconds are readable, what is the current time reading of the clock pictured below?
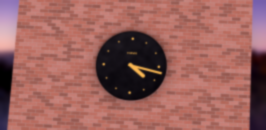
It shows 4.17
